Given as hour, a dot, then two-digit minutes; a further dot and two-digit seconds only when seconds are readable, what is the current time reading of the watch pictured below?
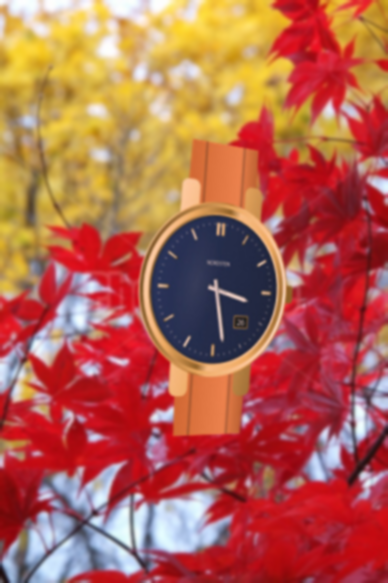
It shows 3.28
